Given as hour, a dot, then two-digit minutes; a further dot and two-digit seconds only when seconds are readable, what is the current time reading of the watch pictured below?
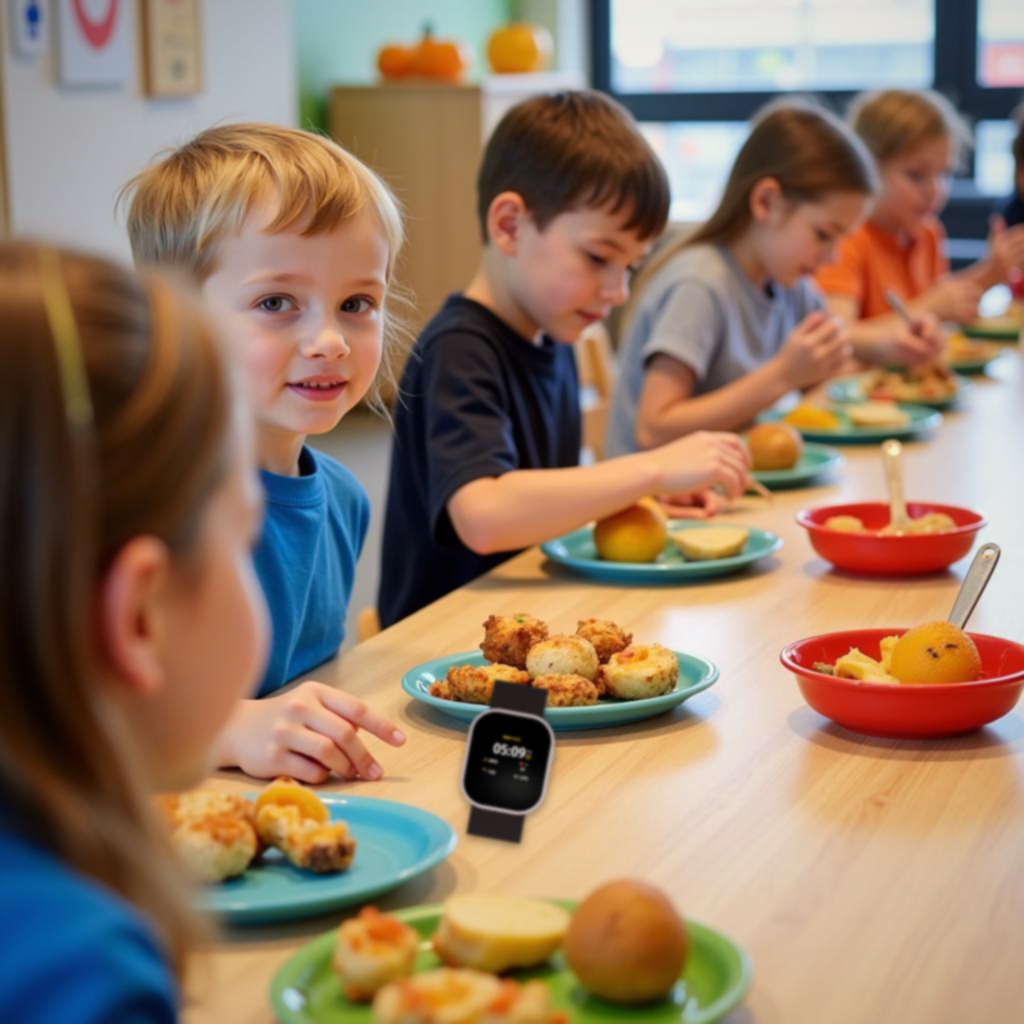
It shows 5.09
